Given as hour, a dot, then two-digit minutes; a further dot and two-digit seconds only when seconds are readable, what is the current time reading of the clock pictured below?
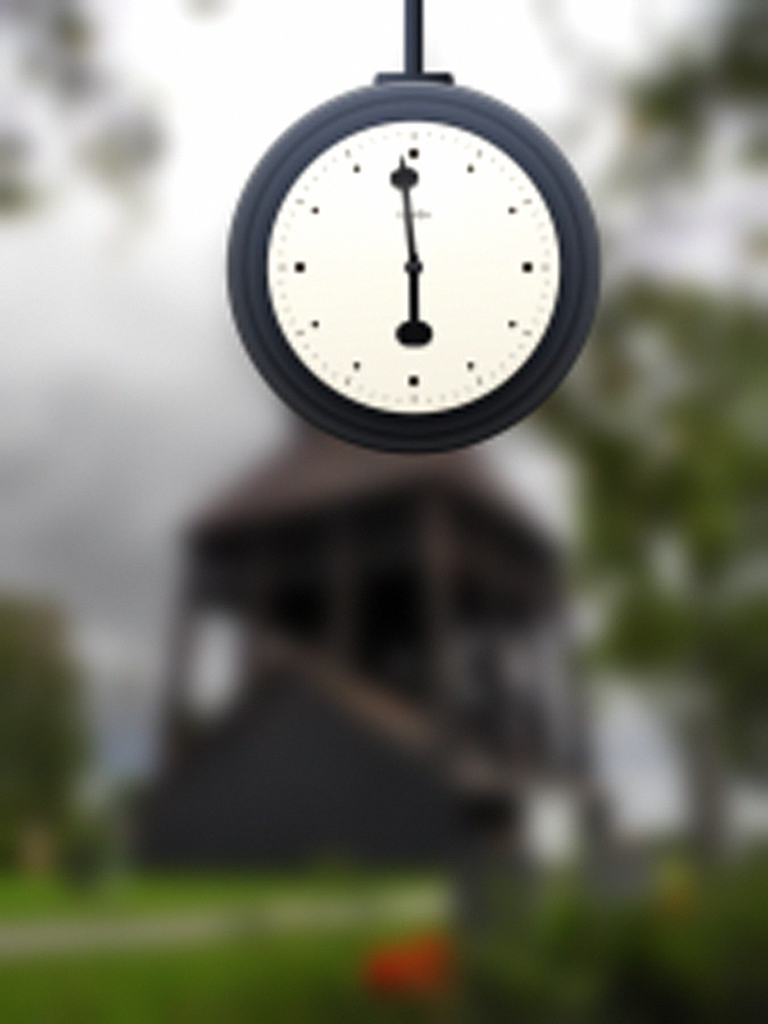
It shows 5.59
